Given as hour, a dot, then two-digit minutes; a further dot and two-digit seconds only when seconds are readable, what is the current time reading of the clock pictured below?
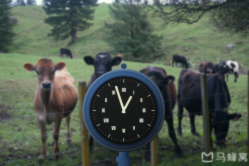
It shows 12.57
